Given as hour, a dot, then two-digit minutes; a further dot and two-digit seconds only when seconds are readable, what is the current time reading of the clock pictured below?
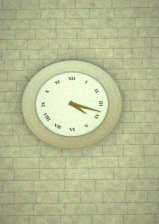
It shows 4.18
